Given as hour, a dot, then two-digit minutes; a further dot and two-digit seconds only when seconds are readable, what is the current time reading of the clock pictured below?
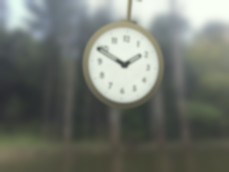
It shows 1.49
